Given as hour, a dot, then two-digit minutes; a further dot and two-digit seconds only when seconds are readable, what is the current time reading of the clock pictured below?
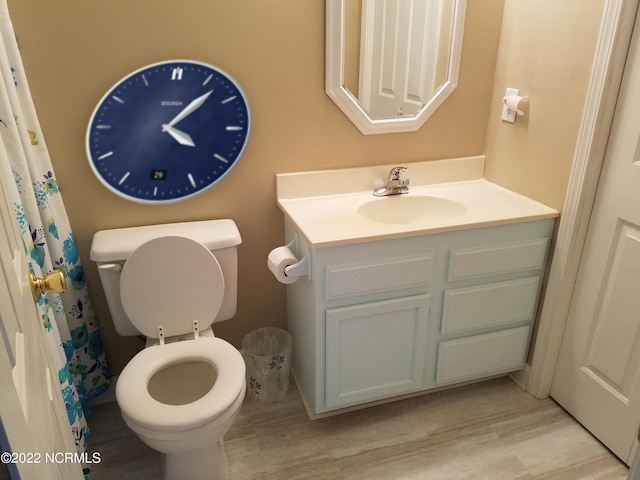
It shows 4.07
